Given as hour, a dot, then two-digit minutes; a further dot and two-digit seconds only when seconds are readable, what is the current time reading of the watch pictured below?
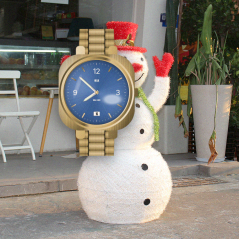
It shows 7.52
